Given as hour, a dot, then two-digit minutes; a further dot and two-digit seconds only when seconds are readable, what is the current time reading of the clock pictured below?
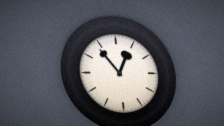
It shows 12.54
